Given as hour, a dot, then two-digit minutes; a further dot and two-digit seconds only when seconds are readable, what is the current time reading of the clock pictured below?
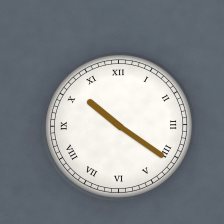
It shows 10.21
